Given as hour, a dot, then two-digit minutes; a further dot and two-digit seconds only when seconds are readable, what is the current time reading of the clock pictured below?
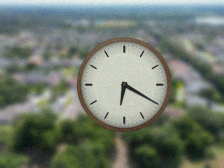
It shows 6.20
